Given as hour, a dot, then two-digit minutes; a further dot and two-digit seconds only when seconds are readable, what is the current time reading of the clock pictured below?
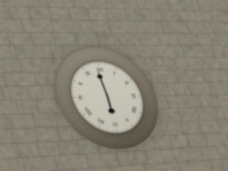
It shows 5.59
